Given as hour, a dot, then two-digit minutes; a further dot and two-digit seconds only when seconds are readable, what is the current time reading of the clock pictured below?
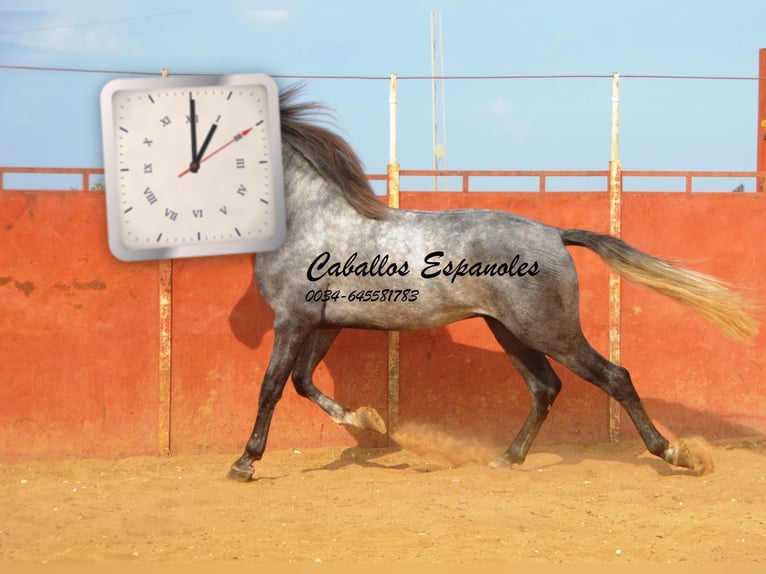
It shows 1.00.10
